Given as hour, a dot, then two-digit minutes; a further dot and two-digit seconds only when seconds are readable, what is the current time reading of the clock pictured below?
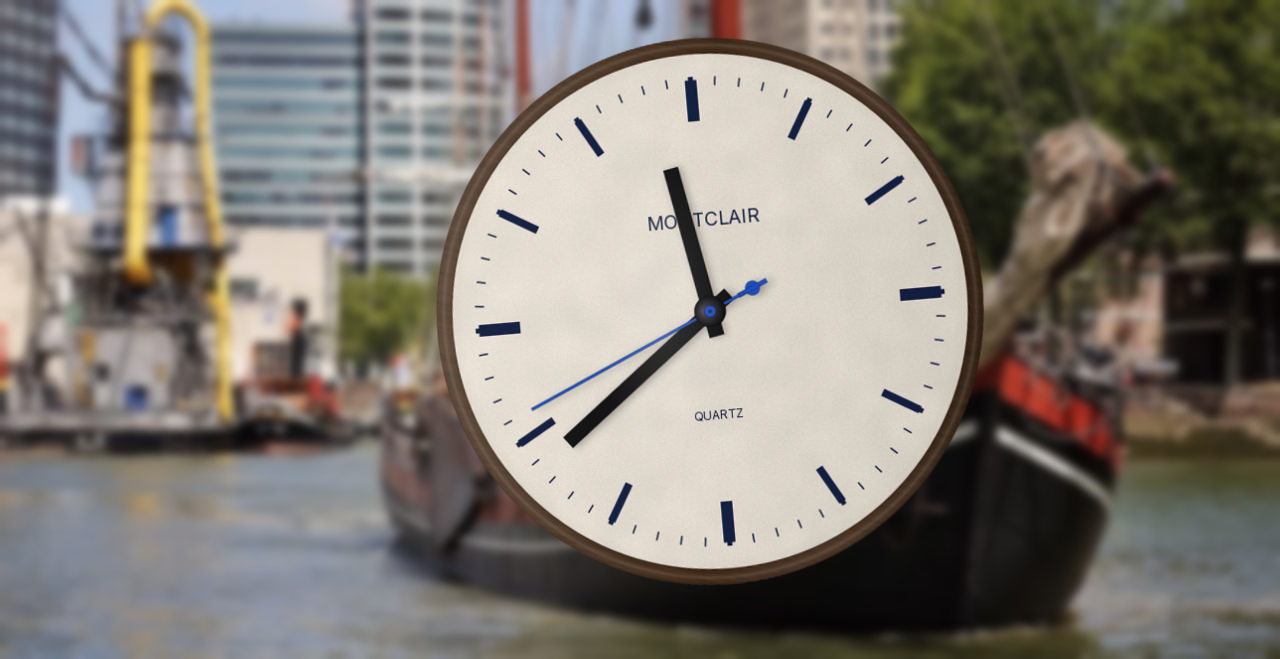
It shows 11.38.41
